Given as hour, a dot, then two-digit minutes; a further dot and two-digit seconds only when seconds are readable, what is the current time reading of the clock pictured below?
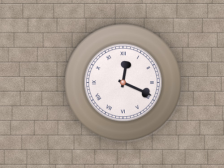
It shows 12.19
